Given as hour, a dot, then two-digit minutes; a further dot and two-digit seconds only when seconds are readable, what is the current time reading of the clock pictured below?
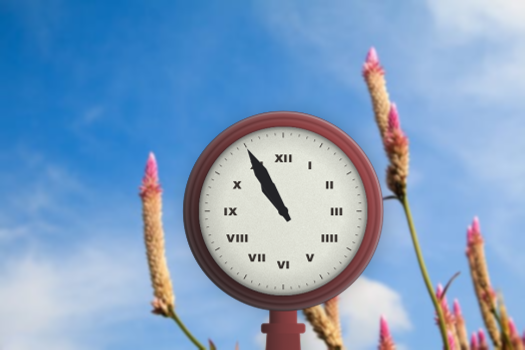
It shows 10.55
